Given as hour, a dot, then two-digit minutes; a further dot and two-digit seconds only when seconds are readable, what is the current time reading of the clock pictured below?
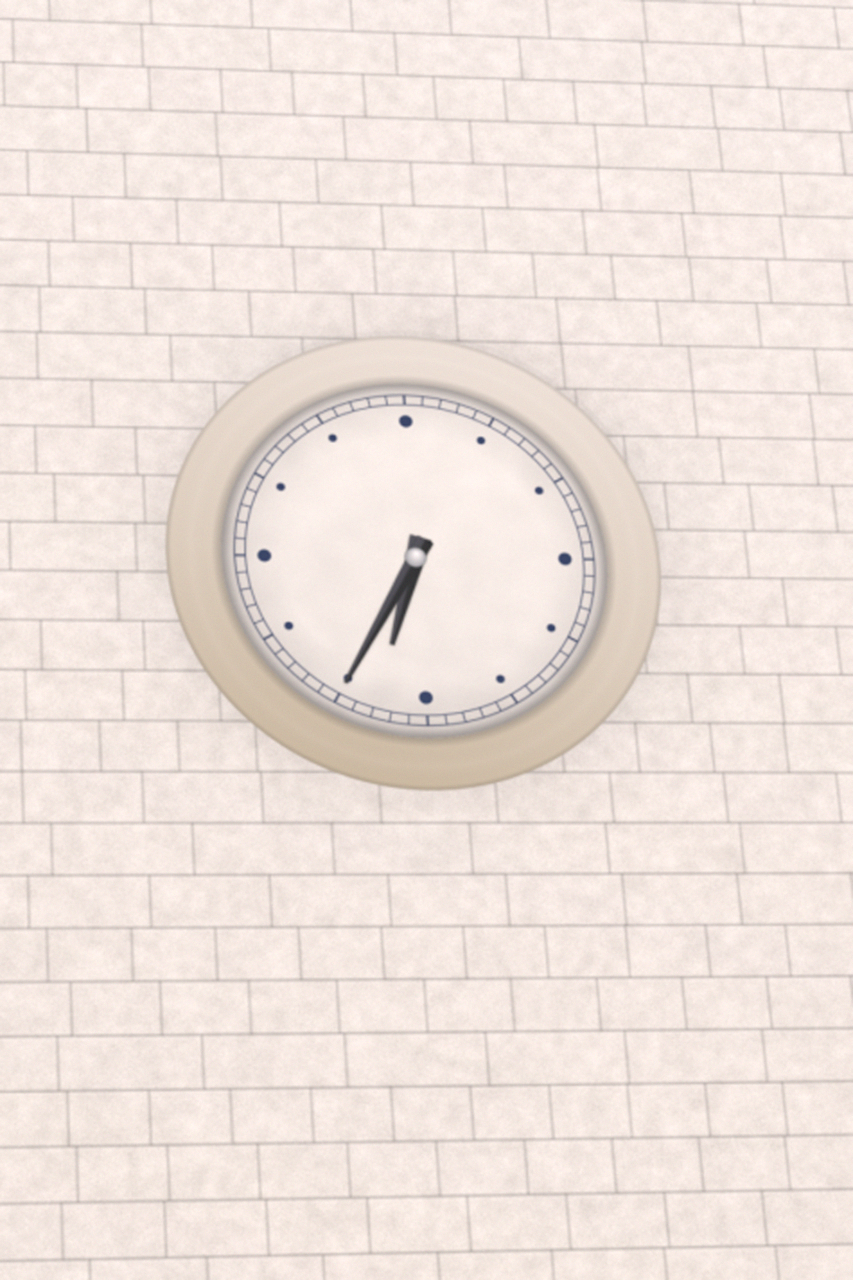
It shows 6.35
